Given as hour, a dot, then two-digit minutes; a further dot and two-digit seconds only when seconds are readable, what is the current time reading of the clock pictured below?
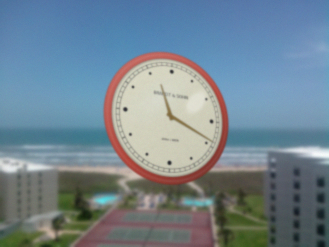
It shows 11.19
